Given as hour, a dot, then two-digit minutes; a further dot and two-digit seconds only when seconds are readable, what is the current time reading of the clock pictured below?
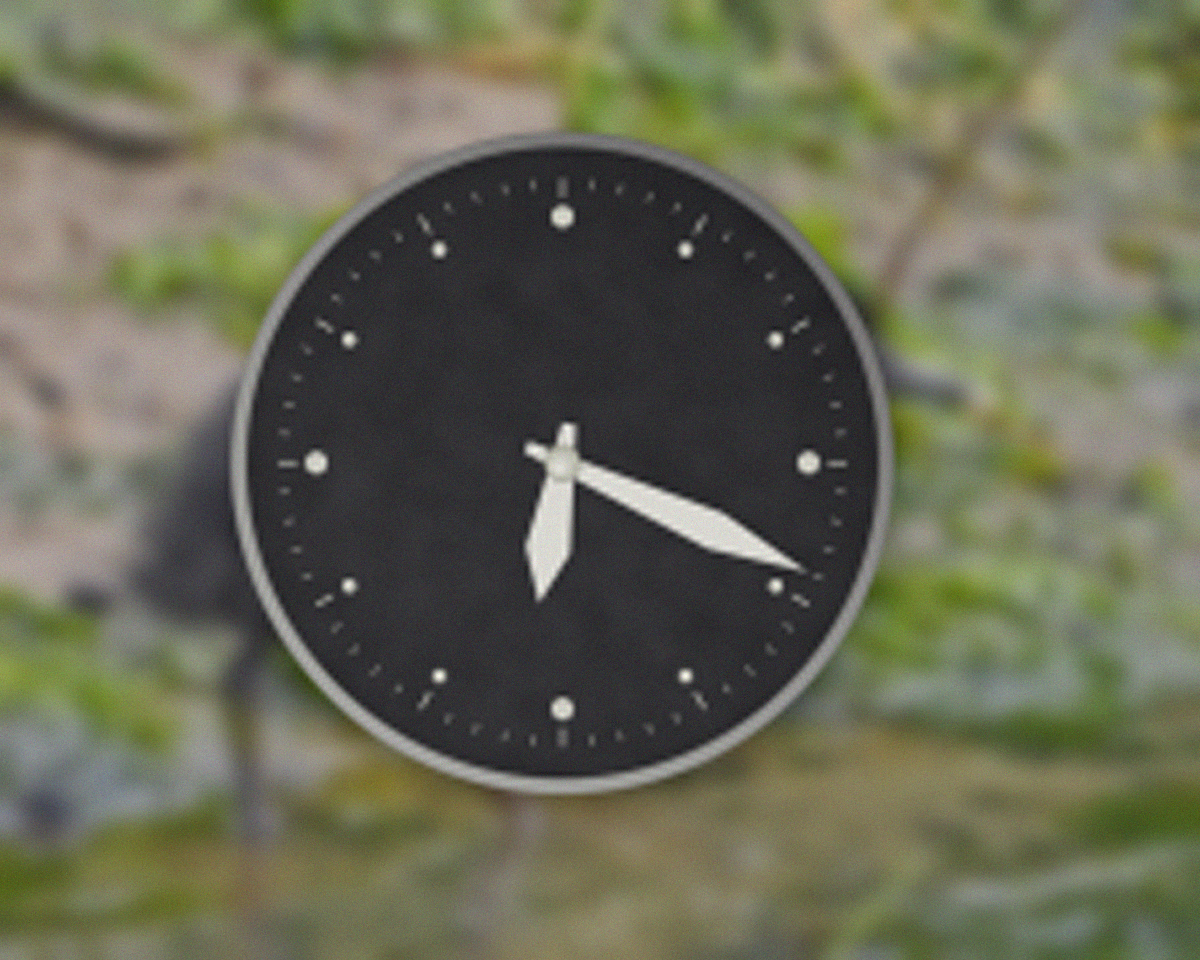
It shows 6.19
